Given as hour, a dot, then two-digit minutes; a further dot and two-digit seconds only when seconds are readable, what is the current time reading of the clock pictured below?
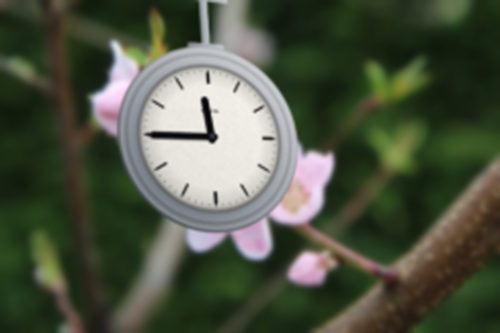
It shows 11.45
